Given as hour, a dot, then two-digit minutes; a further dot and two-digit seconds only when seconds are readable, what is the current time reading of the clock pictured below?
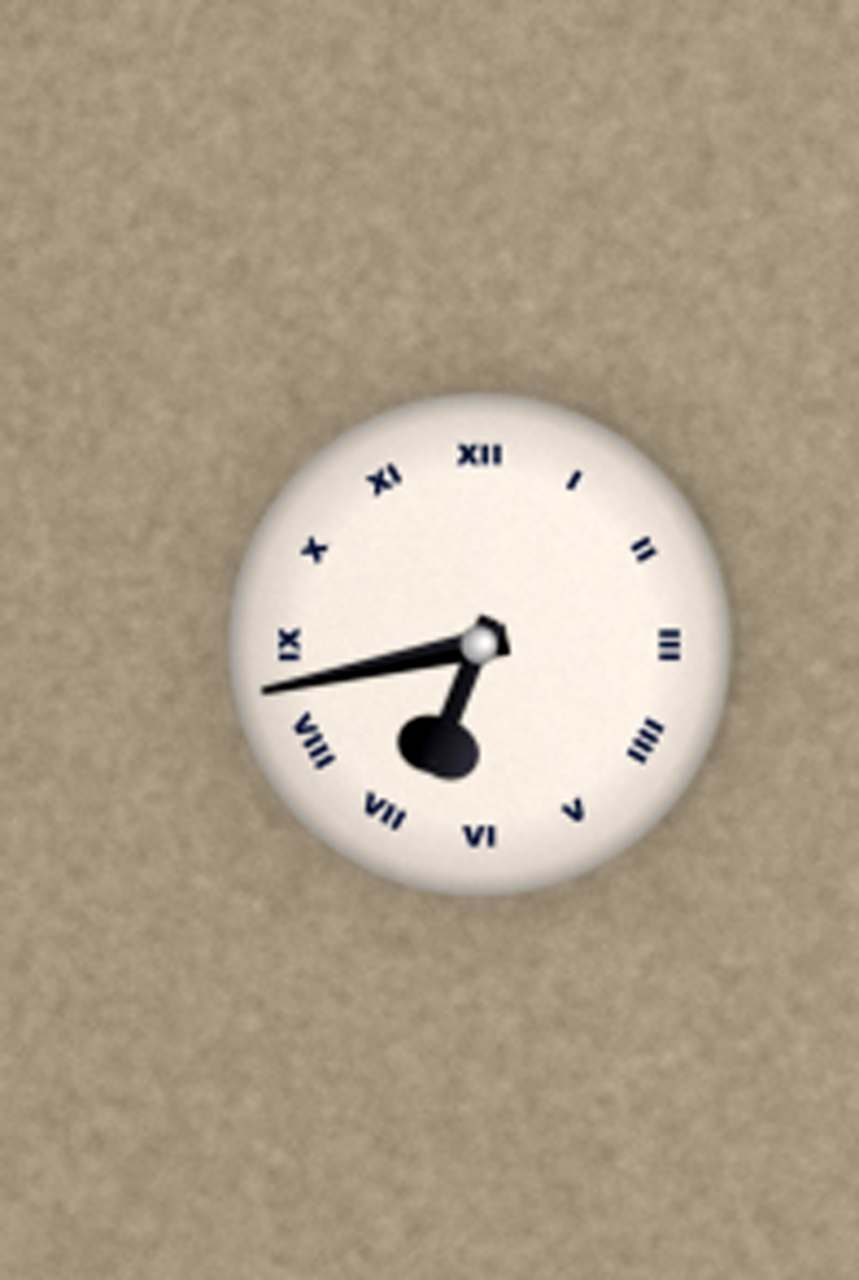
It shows 6.43
